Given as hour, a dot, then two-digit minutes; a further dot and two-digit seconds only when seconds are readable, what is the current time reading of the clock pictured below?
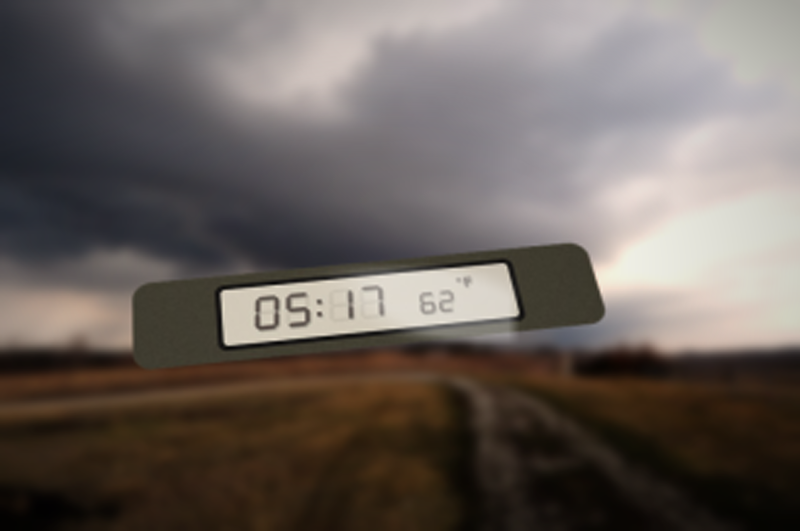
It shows 5.17
